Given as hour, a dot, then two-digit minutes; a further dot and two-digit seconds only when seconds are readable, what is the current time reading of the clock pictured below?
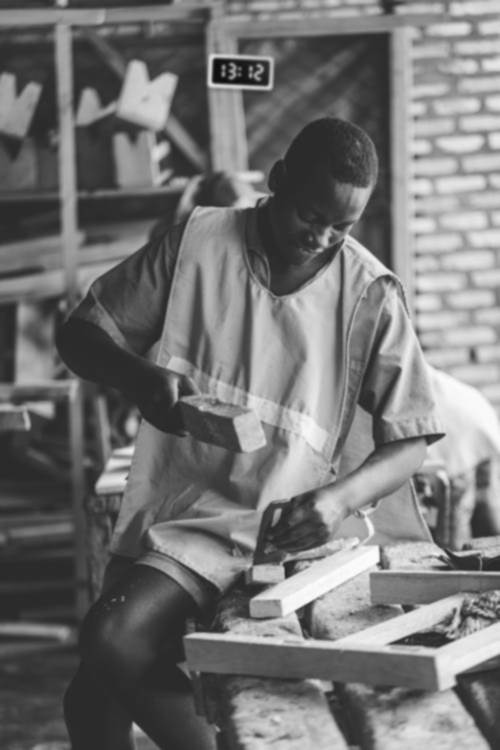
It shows 13.12
